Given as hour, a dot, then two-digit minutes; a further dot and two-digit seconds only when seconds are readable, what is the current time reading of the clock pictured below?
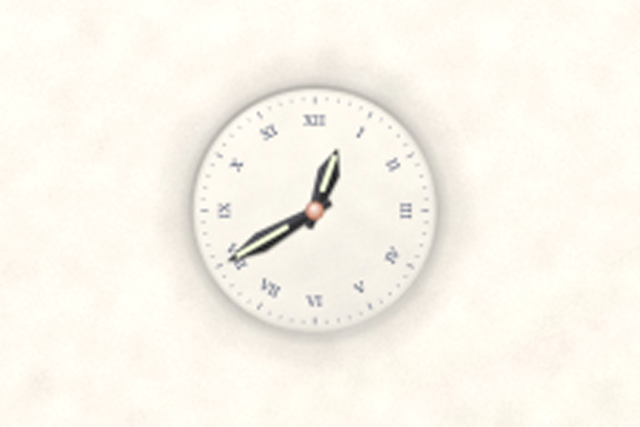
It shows 12.40
